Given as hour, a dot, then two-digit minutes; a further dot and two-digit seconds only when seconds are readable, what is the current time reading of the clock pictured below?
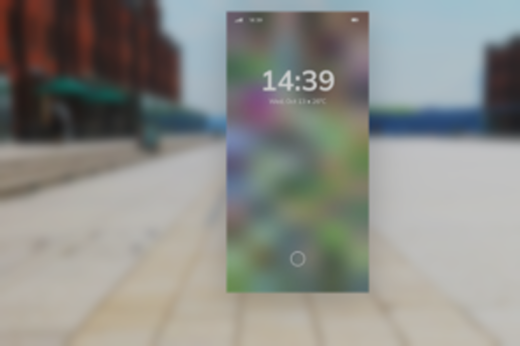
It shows 14.39
